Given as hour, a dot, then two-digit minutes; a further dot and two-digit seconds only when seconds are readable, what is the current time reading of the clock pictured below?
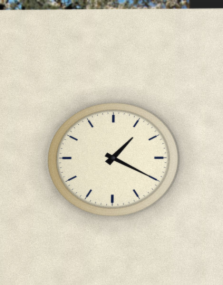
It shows 1.20
